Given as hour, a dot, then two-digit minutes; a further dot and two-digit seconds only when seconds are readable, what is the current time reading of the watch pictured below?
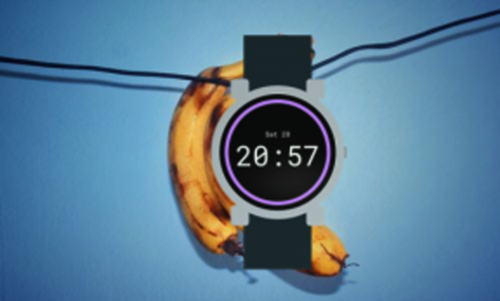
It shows 20.57
